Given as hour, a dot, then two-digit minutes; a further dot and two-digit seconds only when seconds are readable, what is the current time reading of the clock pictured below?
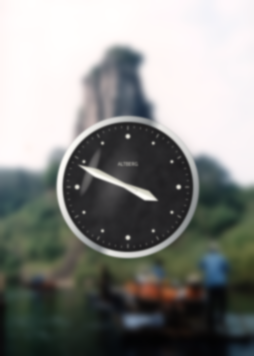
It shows 3.49
